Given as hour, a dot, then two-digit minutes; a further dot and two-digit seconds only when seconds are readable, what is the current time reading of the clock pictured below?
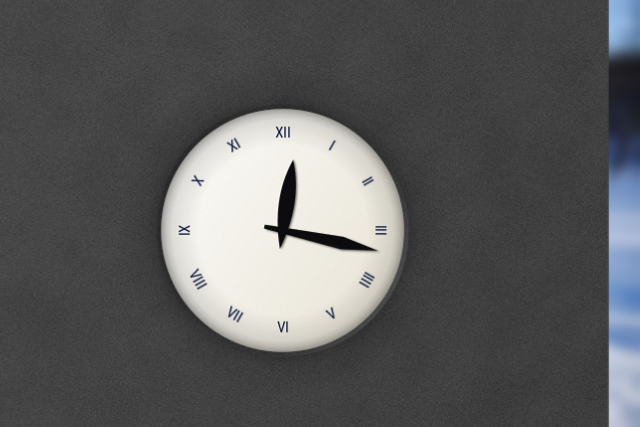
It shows 12.17
